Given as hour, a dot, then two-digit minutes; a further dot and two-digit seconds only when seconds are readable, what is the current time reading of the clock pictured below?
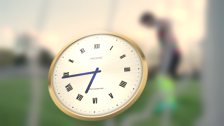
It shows 6.44
